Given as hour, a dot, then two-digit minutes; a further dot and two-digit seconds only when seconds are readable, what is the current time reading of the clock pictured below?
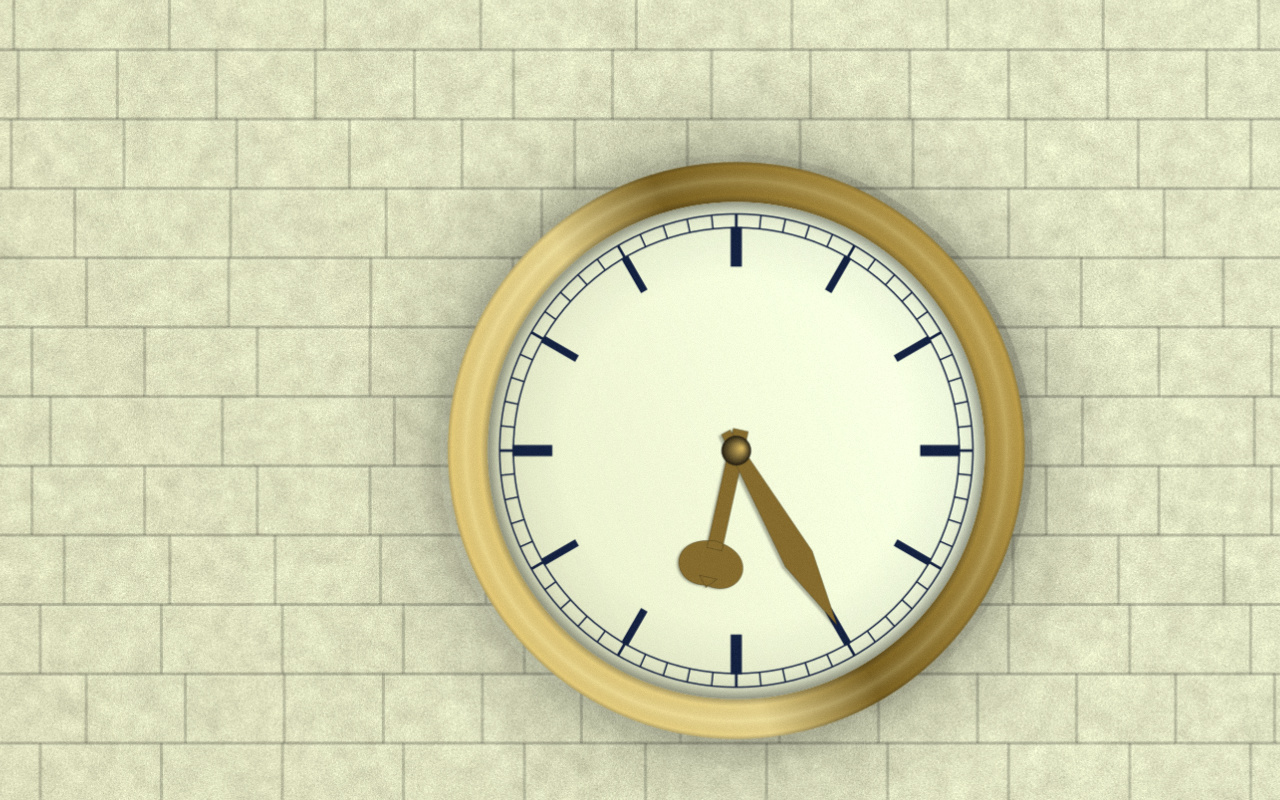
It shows 6.25
